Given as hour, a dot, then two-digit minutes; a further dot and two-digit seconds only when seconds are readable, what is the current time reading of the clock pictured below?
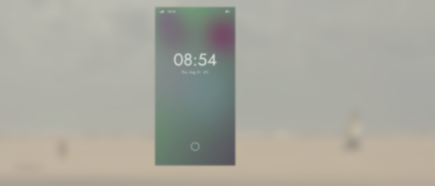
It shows 8.54
